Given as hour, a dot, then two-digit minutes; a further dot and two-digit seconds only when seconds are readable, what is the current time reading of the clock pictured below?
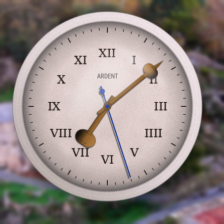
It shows 7.08.27
